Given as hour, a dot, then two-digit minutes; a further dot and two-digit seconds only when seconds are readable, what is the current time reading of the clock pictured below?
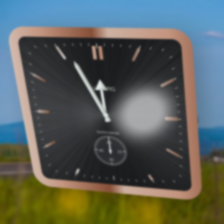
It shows 11.56
